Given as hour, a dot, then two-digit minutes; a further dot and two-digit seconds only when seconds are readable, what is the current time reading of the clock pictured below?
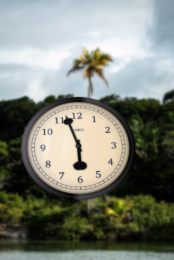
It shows 5.57
